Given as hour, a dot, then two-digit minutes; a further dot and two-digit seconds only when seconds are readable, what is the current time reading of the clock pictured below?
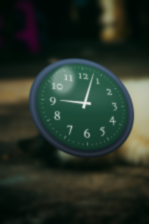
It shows 9.03
